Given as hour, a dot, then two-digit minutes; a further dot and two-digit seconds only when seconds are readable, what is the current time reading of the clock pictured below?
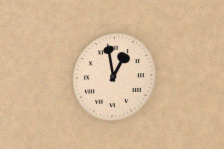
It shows 12.58
